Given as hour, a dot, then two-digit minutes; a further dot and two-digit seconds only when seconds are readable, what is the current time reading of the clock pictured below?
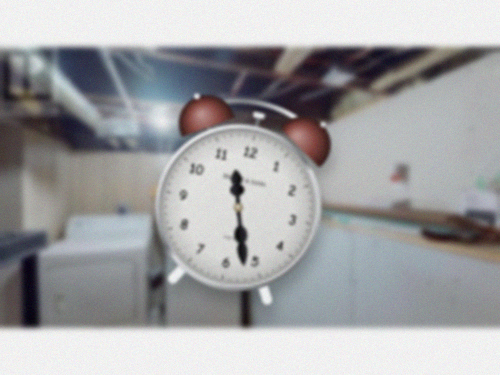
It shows 11.27
